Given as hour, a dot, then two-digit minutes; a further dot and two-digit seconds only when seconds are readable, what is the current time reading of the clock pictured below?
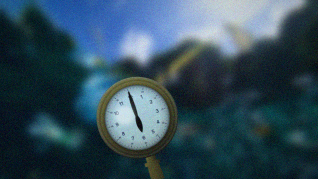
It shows 6.00
